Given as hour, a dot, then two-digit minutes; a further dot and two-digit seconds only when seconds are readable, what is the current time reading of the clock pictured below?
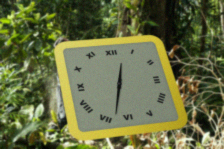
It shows 12.33
